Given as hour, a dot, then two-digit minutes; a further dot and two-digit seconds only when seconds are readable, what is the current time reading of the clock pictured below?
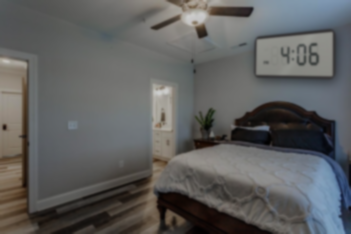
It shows 4.06
